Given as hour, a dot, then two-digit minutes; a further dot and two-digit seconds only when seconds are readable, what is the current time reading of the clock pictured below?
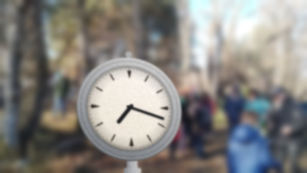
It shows 7.18
